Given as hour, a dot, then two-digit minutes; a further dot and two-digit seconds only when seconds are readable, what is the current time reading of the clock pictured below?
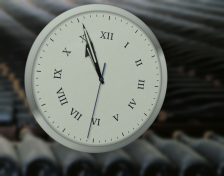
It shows 10.55.31
